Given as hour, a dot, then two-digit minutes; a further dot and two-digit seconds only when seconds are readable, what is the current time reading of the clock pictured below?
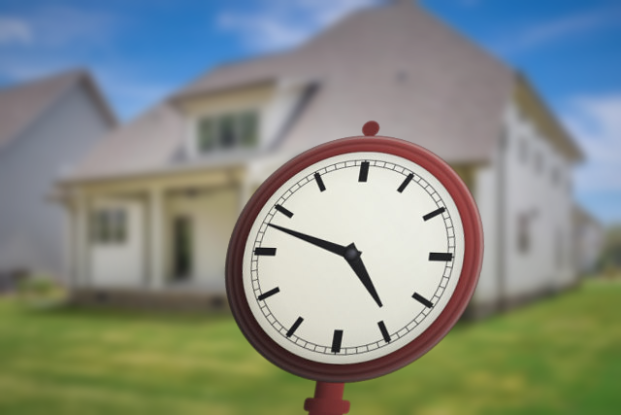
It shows 4.48
